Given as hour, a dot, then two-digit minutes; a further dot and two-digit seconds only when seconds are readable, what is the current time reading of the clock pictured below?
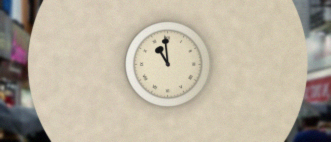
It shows 10.59
